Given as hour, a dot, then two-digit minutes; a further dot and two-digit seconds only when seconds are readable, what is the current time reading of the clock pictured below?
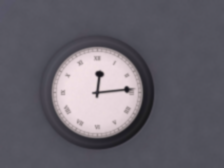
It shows 12.14
